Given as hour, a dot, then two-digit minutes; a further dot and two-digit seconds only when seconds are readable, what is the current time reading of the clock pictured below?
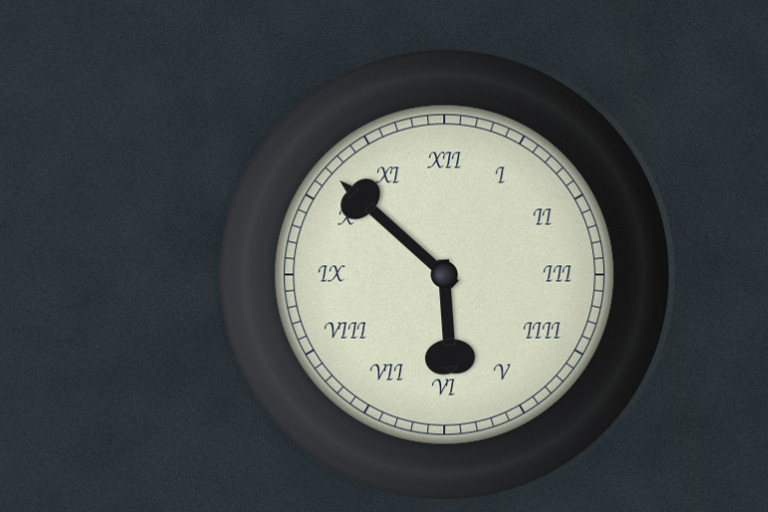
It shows 5.52
